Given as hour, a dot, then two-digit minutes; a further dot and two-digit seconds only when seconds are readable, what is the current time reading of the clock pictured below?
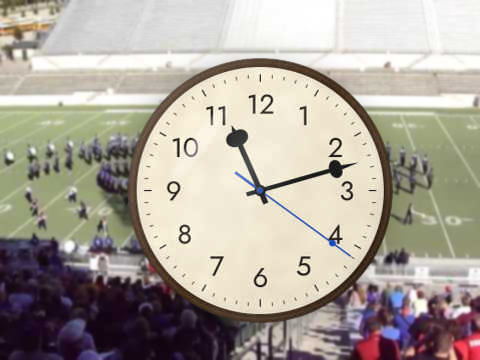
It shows 11.12.21
